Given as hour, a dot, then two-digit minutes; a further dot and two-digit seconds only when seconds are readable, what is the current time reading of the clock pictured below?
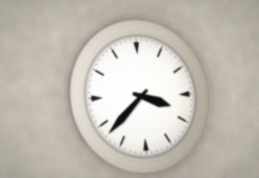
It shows 3.38
